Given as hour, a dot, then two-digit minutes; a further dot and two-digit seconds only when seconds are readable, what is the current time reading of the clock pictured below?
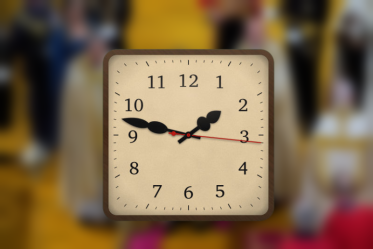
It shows 1.47.16
